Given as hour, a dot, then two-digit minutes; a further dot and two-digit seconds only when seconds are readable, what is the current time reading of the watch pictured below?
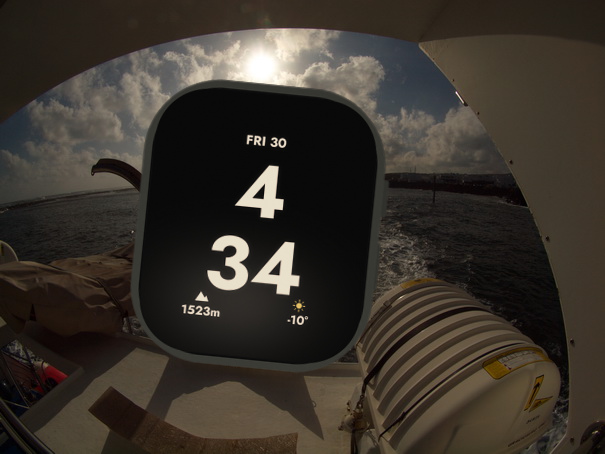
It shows 4.34
